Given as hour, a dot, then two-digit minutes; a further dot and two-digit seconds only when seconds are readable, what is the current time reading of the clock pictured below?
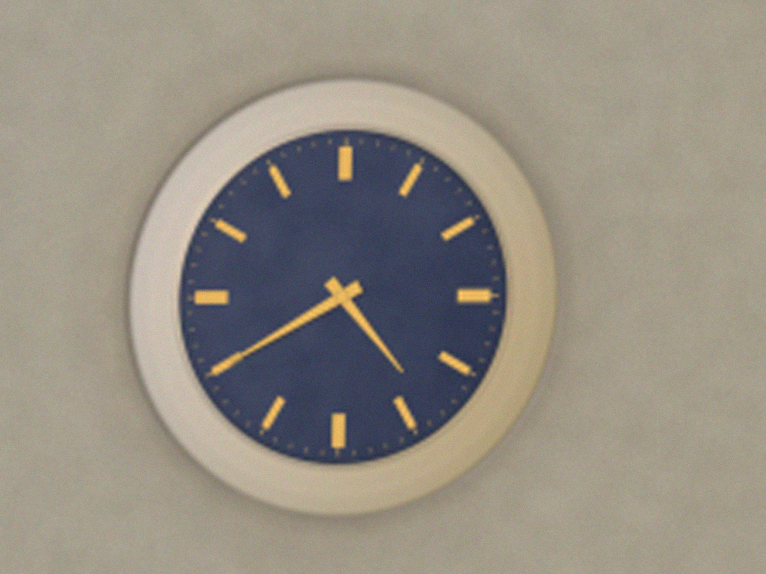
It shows 4.40
